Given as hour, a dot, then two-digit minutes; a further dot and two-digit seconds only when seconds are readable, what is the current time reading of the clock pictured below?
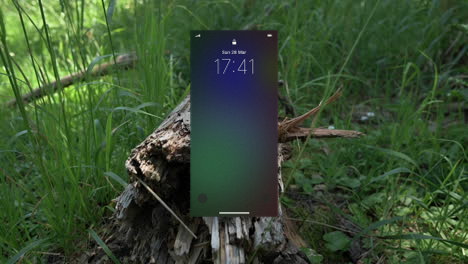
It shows 17.41
